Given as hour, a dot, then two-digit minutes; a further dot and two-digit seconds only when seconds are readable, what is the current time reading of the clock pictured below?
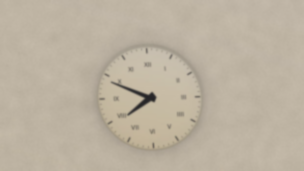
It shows 7.49
